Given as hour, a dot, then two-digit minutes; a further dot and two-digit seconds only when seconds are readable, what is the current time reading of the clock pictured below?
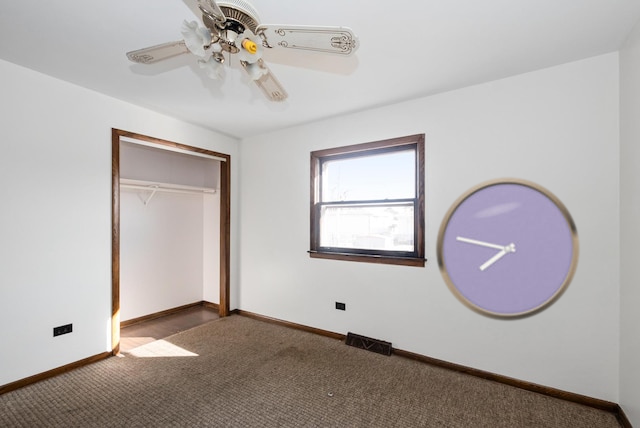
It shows 7.47
